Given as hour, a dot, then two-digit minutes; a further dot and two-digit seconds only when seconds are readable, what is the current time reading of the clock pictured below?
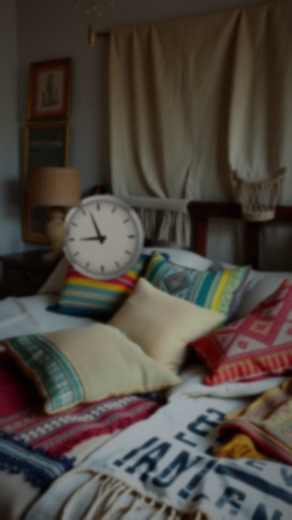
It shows 8.57
